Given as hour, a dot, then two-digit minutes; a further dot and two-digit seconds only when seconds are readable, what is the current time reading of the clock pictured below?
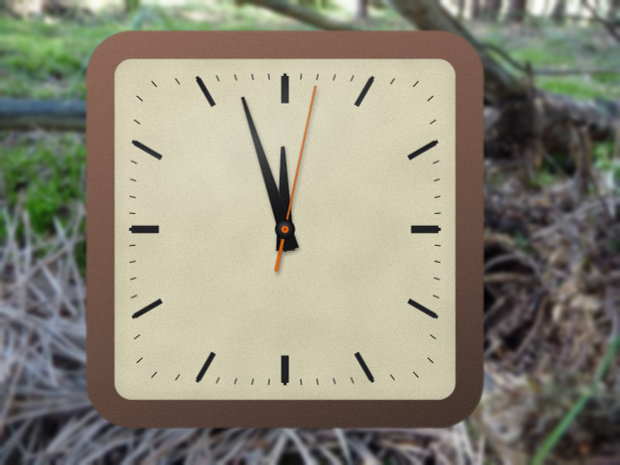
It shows 11.57.02
